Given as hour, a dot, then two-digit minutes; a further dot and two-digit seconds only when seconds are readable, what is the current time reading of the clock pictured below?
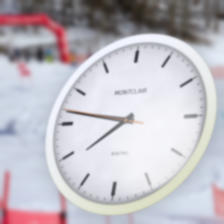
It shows 7.46.47
